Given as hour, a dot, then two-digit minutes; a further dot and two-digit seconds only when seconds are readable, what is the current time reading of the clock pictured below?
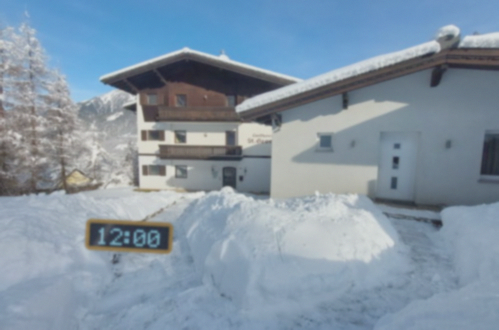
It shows 12.00
